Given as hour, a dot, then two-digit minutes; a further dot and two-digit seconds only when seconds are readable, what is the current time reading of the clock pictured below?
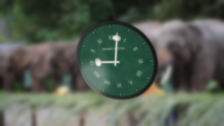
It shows 9.02
